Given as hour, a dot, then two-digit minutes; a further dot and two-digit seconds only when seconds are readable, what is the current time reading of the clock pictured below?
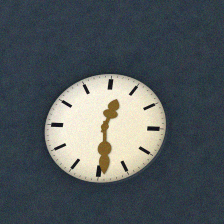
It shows 12.29
